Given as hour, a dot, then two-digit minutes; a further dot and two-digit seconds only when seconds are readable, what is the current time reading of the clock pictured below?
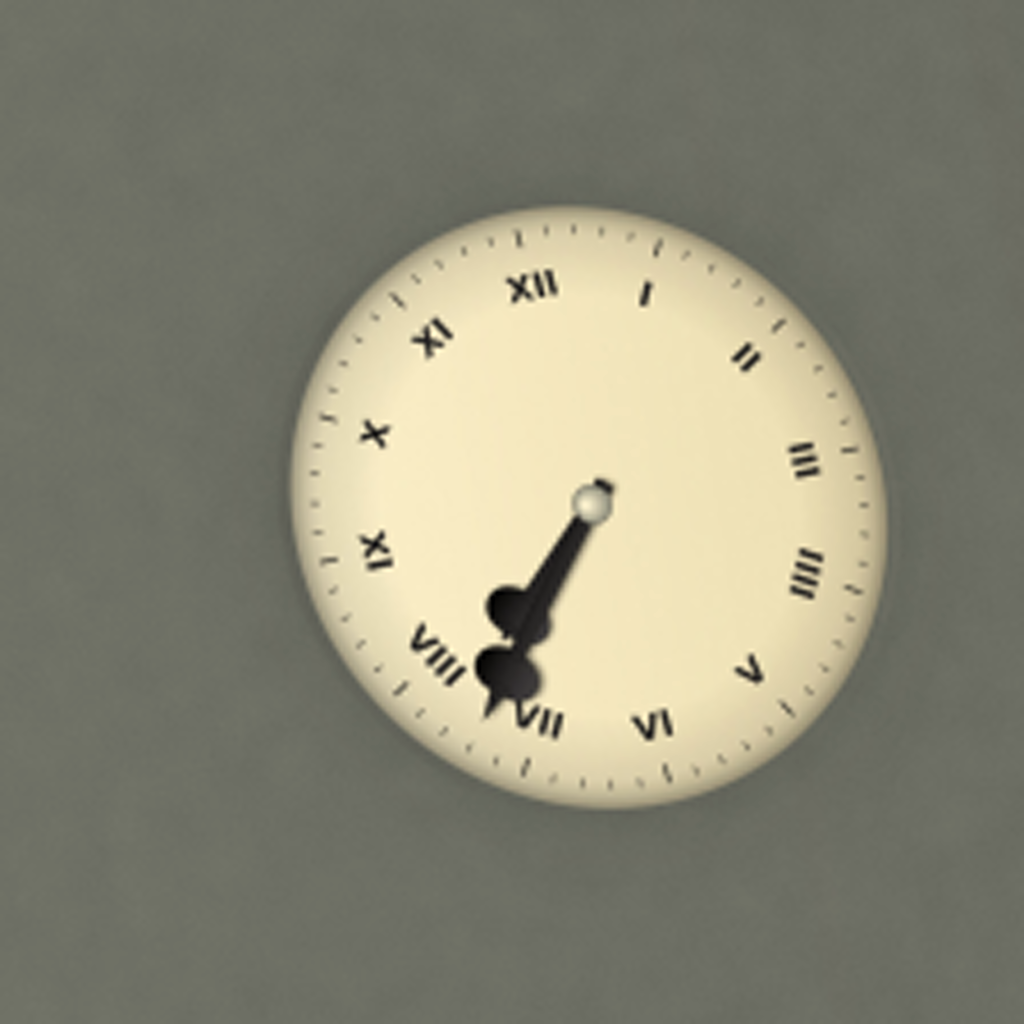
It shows 7.37
